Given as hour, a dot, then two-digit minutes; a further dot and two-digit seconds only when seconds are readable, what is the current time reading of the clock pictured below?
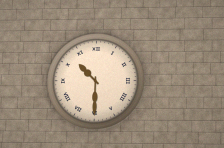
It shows 10.30
